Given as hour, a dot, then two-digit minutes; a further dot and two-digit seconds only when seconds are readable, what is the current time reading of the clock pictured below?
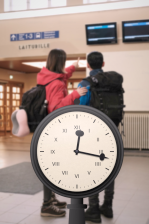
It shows 12.17
